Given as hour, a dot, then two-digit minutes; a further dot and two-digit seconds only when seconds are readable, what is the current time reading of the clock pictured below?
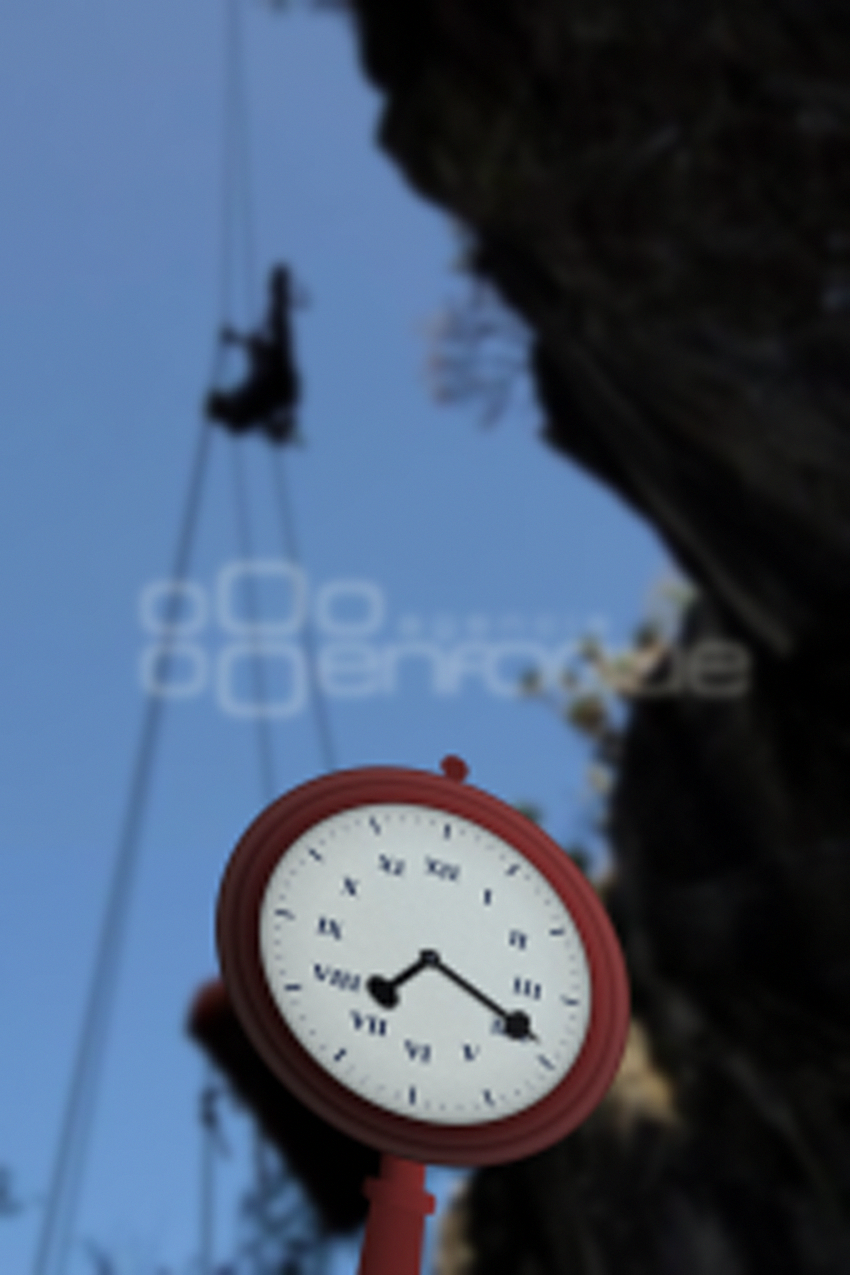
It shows 7.19
